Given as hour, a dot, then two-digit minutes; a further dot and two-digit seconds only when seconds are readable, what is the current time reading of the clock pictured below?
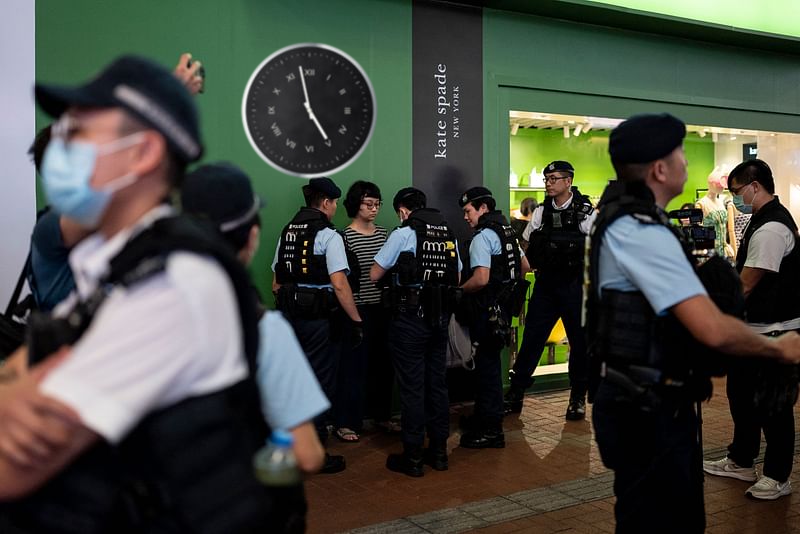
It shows 4.58
